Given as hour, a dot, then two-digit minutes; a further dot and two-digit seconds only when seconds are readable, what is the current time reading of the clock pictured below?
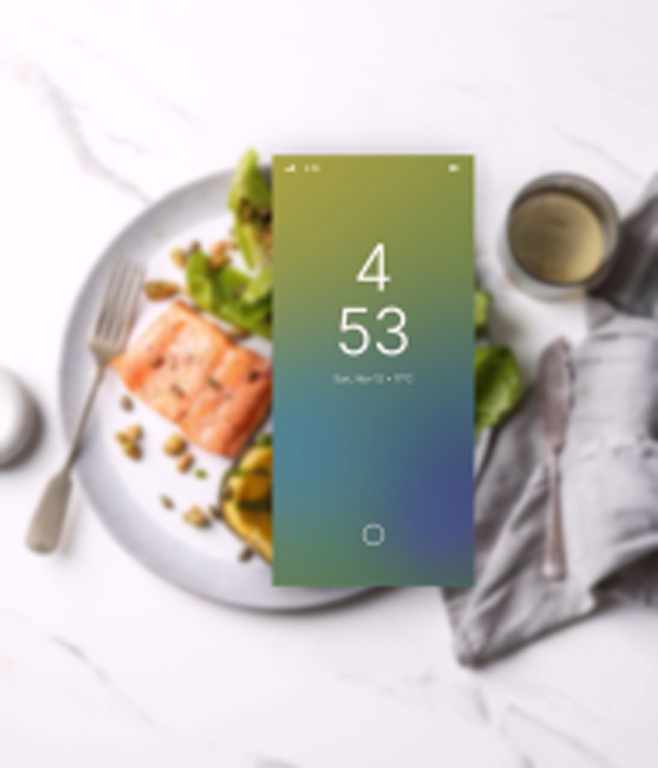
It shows 4.53
